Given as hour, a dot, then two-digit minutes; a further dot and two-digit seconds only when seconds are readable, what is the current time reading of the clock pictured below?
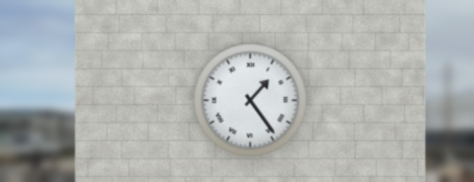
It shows 1.24
